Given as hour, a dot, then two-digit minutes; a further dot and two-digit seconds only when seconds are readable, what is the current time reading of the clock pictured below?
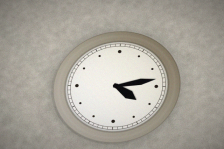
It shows 4.13
